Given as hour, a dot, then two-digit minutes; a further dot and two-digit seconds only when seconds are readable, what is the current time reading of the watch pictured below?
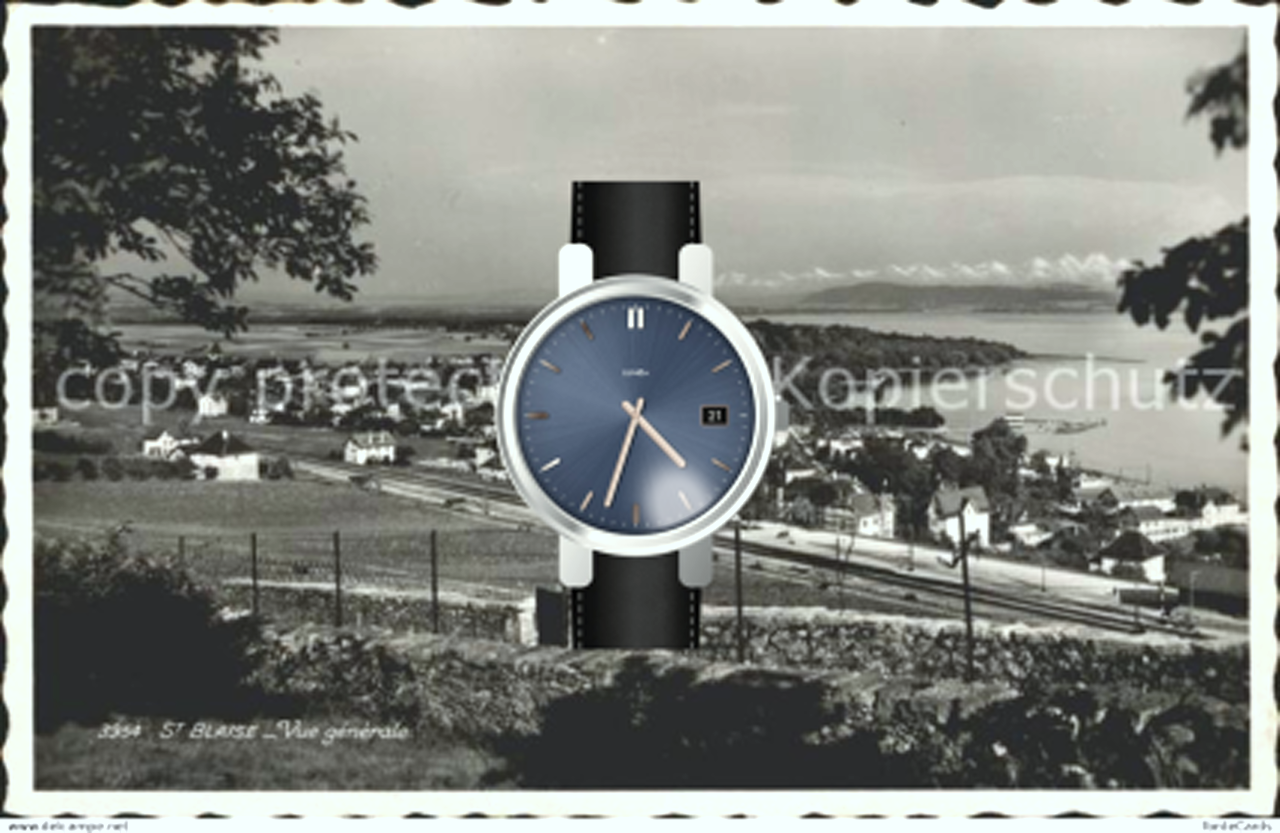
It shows 4.33
